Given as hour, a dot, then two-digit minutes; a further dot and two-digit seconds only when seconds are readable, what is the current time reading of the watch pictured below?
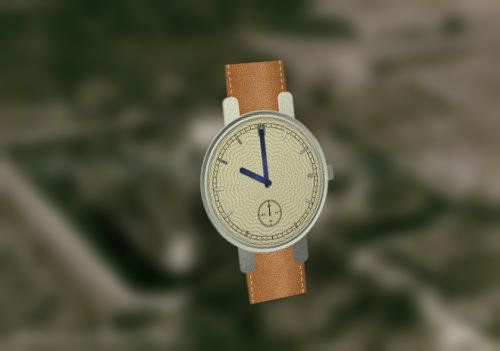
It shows 10.00
